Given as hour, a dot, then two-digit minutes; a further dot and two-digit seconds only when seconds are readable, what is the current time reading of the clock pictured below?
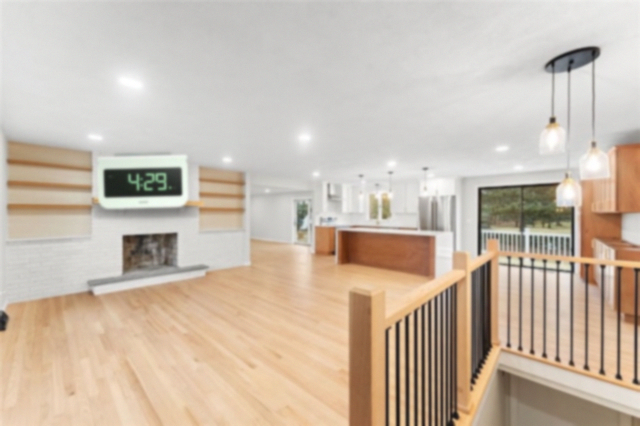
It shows 4.29
